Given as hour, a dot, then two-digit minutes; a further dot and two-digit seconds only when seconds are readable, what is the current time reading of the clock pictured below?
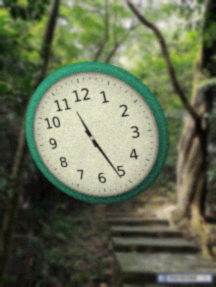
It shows 11.26
